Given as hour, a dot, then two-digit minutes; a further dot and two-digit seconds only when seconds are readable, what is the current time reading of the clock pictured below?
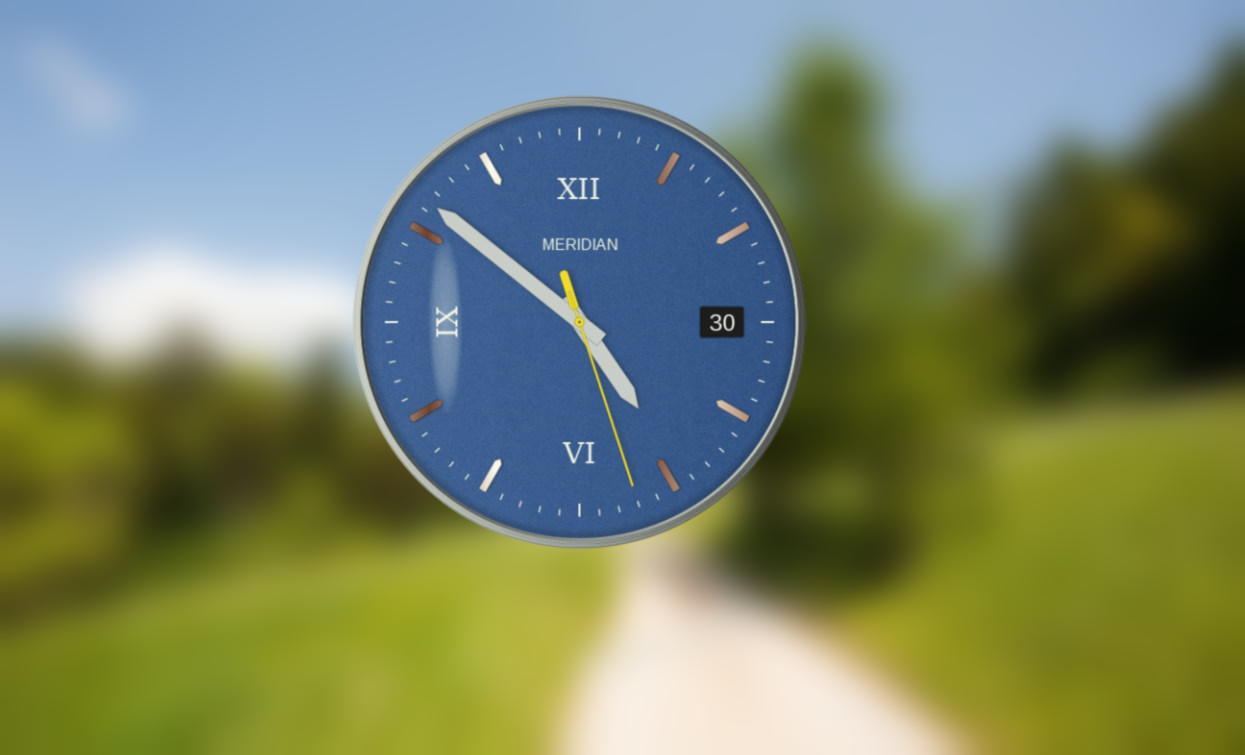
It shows 4.51.27
